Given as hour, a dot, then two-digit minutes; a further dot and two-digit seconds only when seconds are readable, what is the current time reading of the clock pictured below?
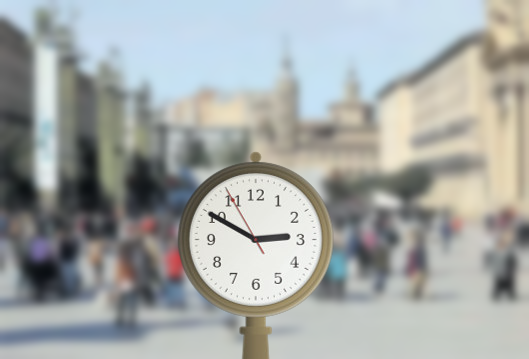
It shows 2.49.55
